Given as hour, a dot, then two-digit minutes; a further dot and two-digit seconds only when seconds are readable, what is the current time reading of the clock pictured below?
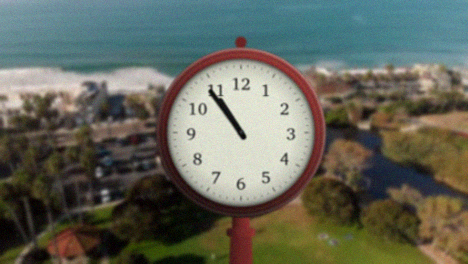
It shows 10.54
